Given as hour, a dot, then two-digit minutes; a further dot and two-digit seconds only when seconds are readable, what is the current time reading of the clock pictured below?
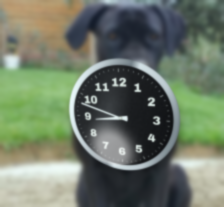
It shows 8.48
